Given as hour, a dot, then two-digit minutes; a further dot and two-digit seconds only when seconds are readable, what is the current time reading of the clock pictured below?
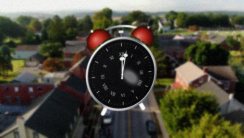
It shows 12.02
